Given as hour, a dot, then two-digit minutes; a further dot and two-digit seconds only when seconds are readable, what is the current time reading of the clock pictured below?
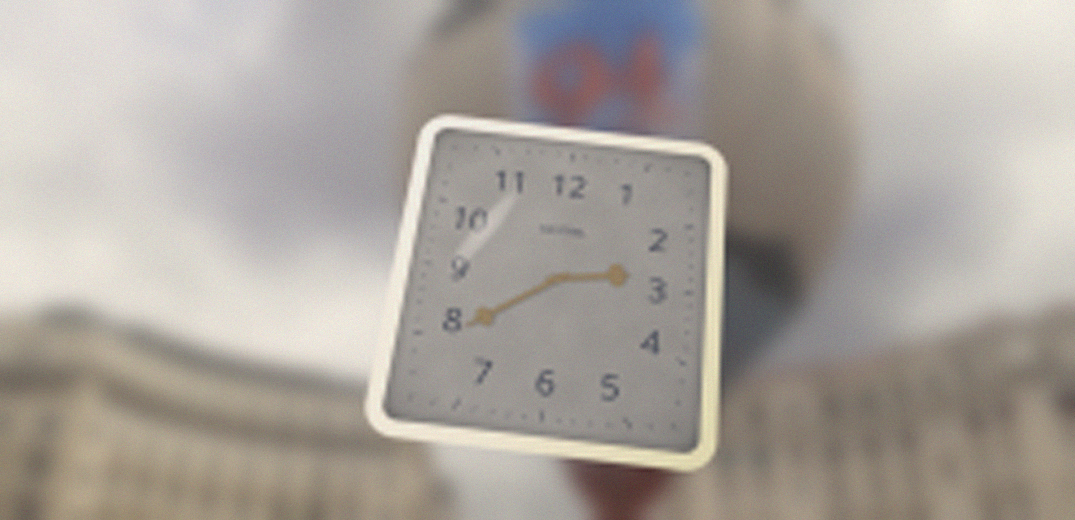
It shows 2.39
